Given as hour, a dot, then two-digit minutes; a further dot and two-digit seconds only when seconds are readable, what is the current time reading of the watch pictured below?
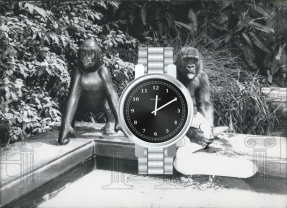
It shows 12.10
